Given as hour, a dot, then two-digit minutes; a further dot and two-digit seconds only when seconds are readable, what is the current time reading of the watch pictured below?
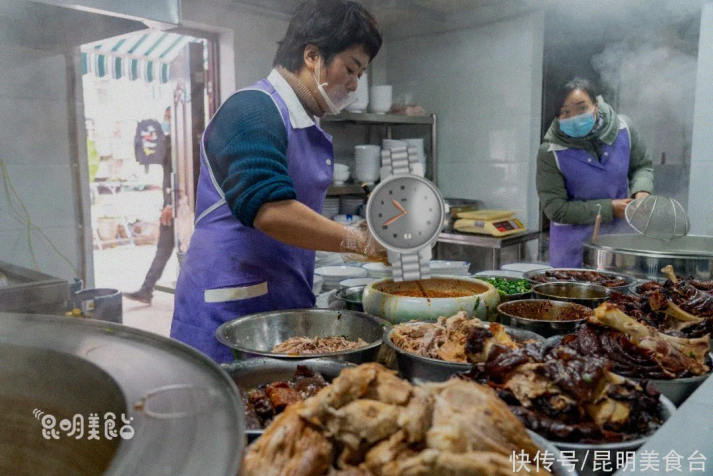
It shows 10.41
